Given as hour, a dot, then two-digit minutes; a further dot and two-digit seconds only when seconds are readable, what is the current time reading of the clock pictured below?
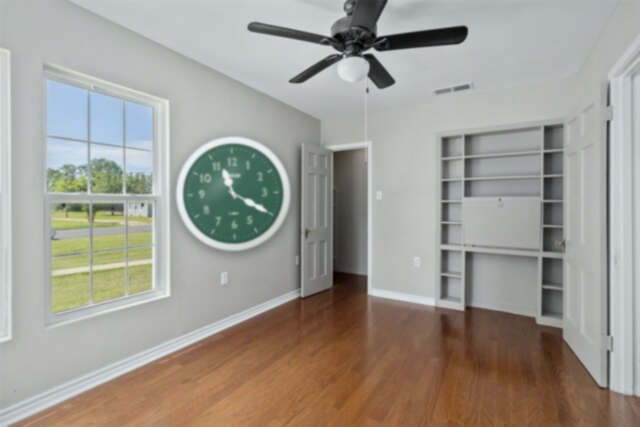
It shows 11.20
